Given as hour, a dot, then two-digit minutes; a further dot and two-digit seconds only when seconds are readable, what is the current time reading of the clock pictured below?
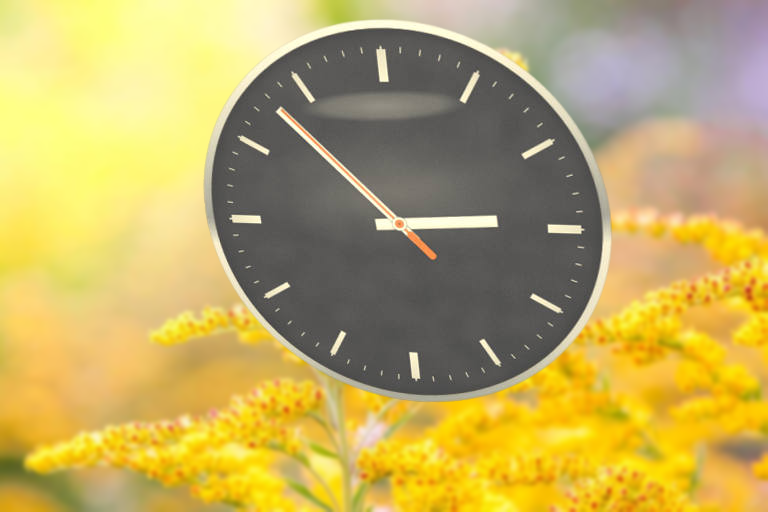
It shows 2.52.53
